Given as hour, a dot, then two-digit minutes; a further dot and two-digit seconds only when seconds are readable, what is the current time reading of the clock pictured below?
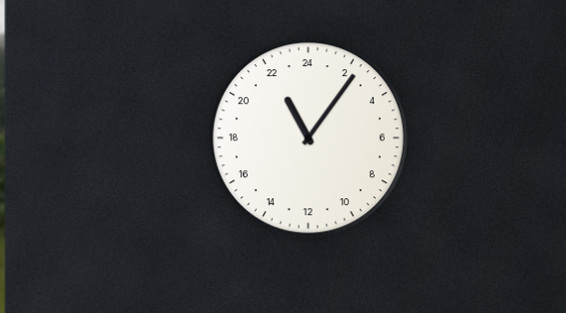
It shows 22.06
